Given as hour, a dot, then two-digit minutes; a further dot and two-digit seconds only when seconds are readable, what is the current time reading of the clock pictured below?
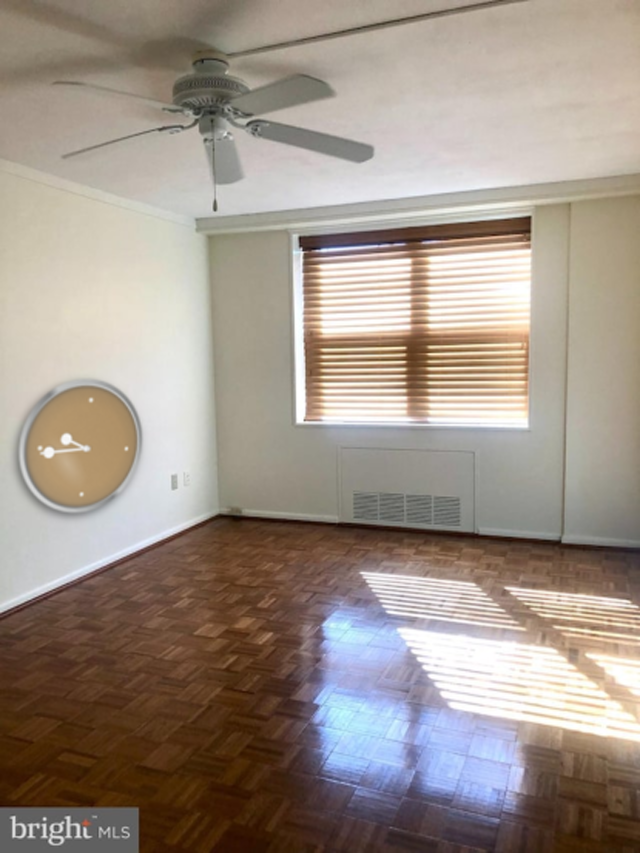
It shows 9.44
